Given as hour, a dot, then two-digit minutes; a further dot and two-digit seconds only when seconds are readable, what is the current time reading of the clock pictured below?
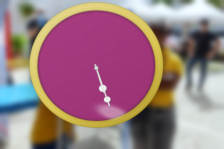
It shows 5.27
